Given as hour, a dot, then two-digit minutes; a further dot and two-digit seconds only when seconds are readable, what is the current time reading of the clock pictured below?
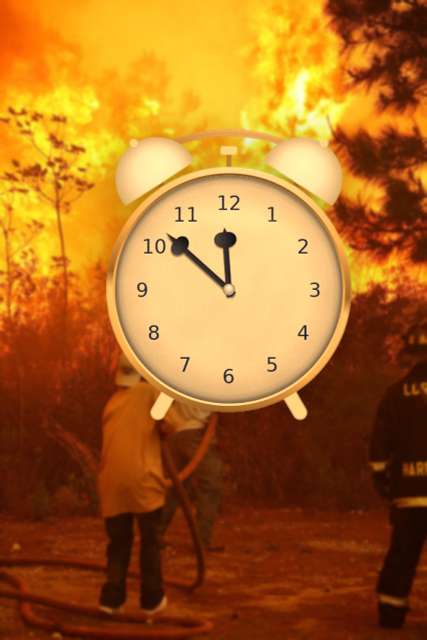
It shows 11.52
